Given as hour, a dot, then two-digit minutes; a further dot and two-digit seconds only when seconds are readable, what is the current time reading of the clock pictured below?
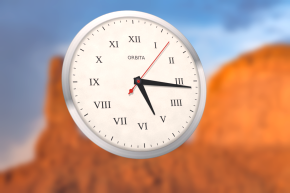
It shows 5.16.07
